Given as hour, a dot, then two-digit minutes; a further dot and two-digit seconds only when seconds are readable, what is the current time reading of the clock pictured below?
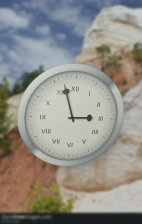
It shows 2.57
